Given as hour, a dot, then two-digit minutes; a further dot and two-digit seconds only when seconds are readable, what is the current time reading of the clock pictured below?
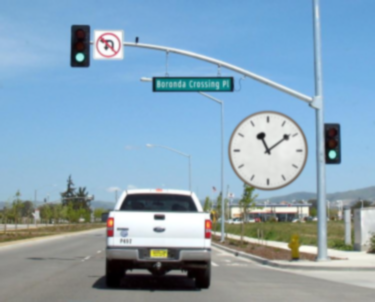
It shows 11.09
